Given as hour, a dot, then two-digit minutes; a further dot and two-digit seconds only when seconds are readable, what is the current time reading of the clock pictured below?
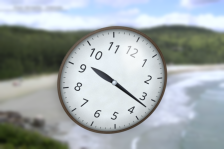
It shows 9.17
